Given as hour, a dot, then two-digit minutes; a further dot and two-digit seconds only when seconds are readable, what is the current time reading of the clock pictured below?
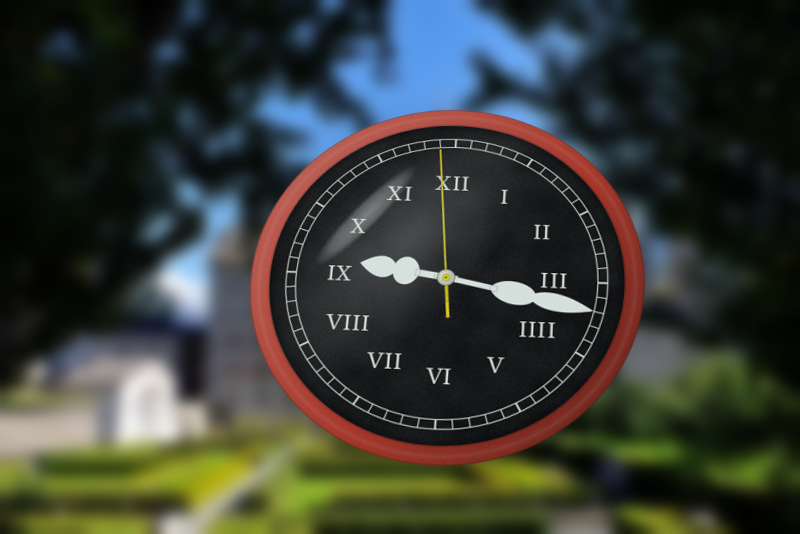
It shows 9.16.59
